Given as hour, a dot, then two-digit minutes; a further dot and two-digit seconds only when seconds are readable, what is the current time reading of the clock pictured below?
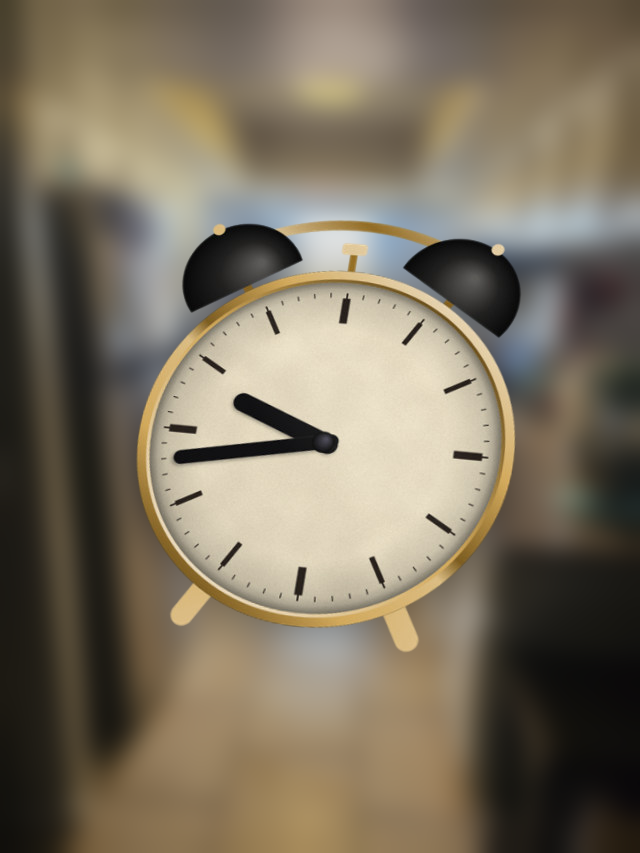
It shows 9.43
